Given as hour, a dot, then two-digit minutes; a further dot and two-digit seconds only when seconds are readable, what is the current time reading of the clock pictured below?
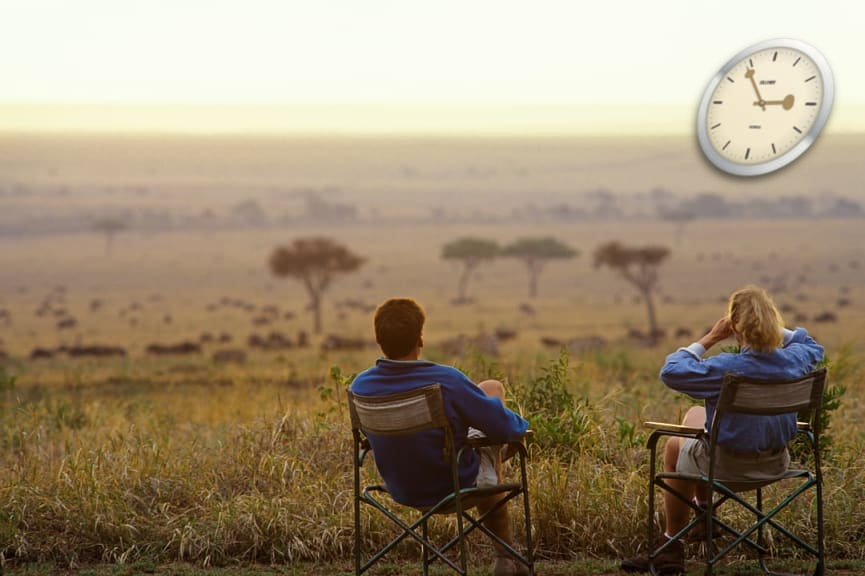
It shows 2.54
